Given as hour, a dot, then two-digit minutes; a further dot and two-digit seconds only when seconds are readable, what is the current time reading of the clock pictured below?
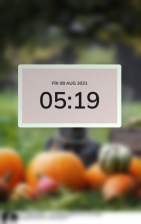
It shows 5.19
